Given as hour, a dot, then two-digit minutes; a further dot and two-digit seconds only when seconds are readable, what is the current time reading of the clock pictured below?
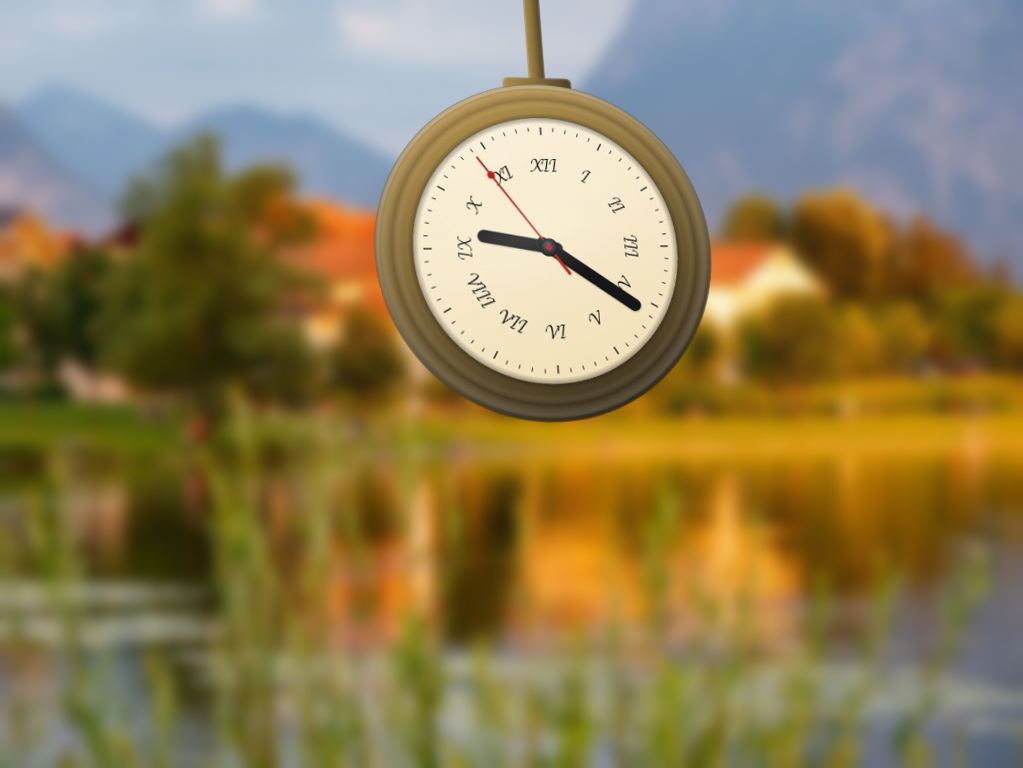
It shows 9.20.54
